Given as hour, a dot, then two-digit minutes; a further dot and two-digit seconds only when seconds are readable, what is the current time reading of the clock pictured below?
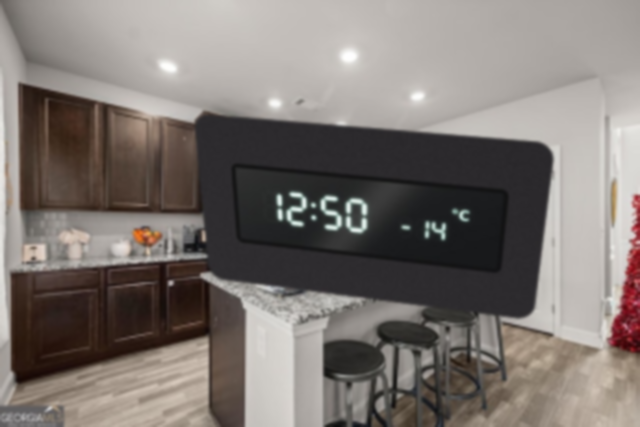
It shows 12.50
